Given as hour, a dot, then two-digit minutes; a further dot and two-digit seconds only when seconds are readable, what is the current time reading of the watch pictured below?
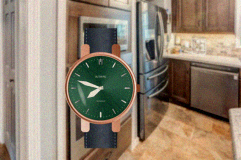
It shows 7.48
